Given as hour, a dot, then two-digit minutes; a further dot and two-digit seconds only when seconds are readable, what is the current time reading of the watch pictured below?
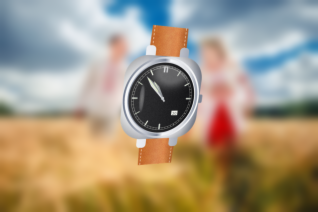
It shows 10.53
